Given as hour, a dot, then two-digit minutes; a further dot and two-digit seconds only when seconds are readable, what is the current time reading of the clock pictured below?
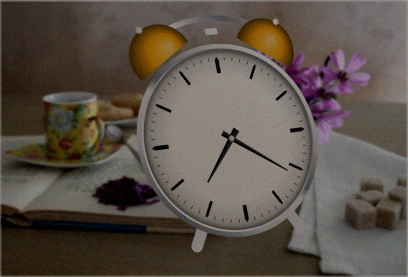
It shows 7.21
